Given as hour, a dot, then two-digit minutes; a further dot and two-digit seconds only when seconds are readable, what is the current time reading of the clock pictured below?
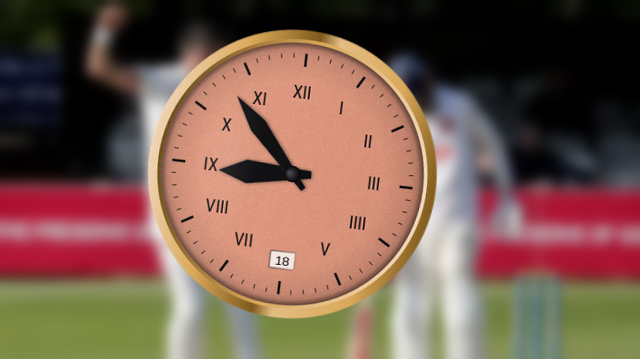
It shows 8.53
